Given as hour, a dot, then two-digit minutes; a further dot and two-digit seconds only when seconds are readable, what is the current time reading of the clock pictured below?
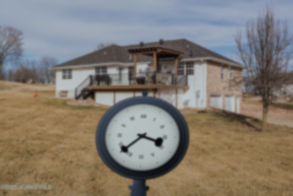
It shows 3.38
